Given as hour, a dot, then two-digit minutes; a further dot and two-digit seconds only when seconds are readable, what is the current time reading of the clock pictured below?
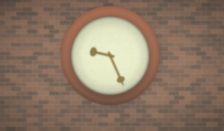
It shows 9.26
